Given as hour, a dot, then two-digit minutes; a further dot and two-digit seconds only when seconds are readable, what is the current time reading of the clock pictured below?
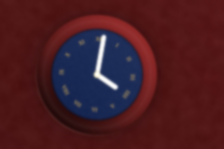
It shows 4.01
